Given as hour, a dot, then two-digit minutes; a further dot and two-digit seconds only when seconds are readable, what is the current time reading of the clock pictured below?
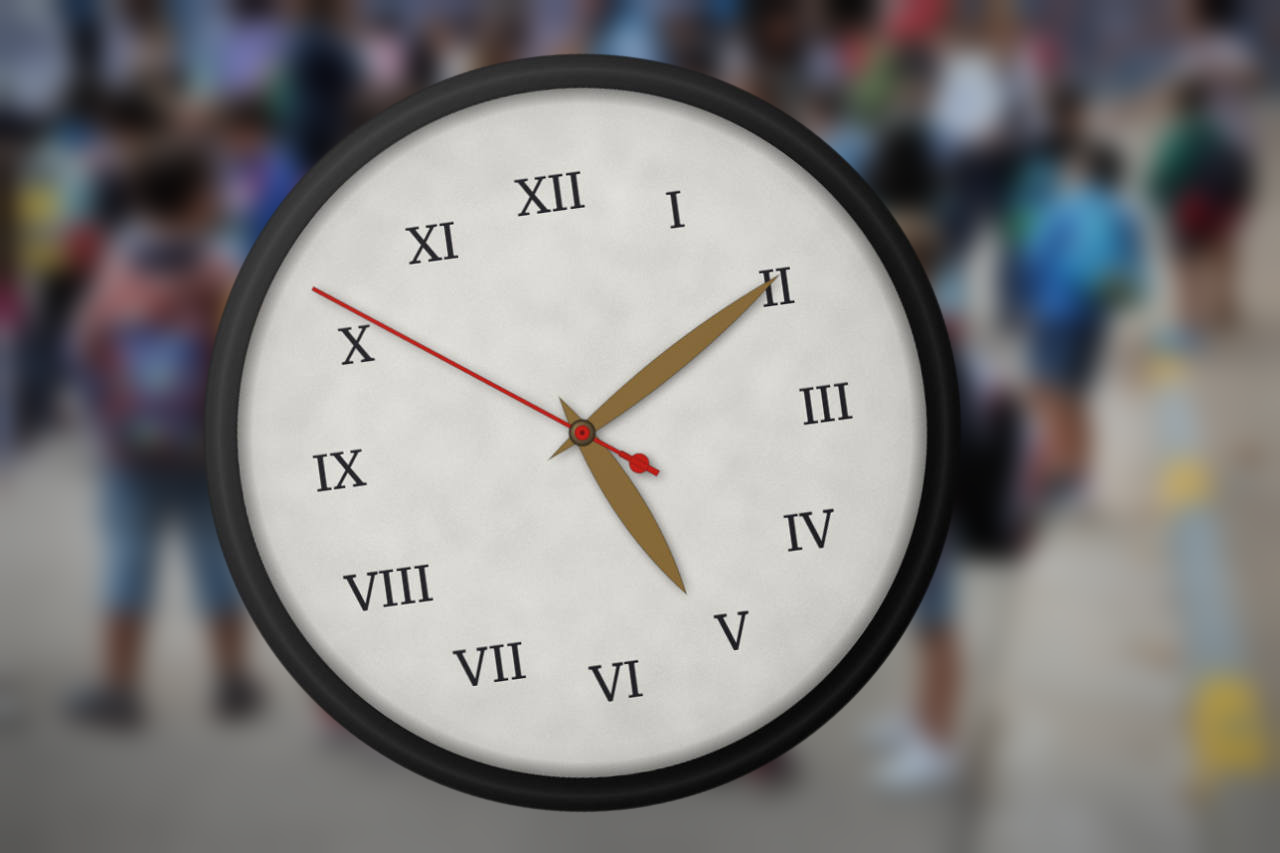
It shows 5.09.51
